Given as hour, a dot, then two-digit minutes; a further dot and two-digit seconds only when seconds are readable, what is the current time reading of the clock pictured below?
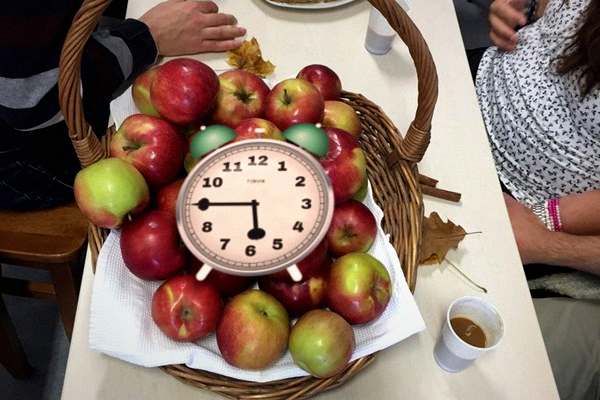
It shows 5.45
